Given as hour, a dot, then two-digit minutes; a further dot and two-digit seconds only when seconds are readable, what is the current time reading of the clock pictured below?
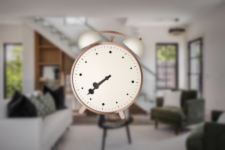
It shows 7.37
